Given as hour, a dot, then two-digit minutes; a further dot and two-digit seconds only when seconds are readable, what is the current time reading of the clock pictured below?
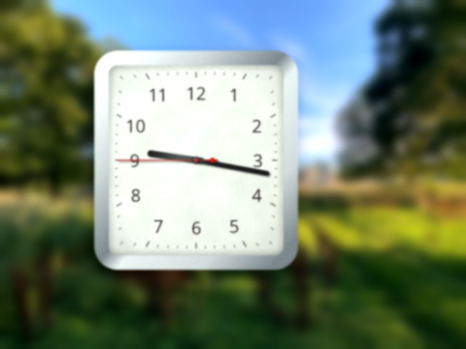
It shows 9.16.45
